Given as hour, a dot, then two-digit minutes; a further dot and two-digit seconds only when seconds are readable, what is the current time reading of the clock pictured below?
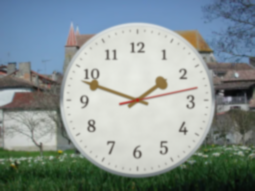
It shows 1.48.13
